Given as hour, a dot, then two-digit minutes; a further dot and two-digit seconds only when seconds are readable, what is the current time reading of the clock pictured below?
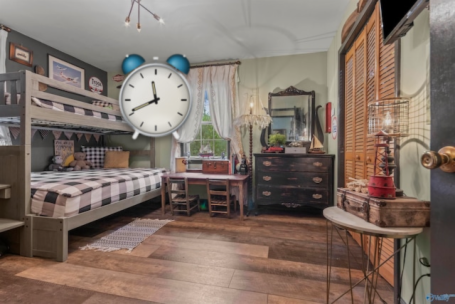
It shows 11.41
